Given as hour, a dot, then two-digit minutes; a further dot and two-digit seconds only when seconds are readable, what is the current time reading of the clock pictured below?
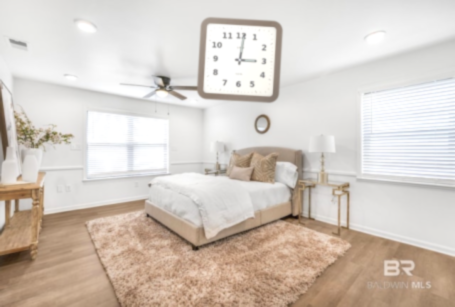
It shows 3.01
